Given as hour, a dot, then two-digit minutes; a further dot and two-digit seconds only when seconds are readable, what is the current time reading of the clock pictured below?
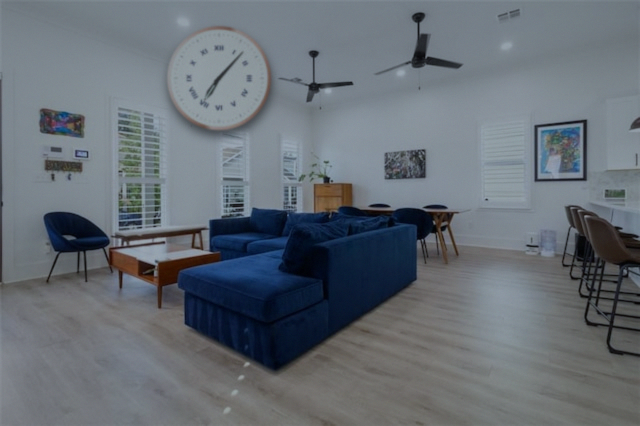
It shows 7.07
